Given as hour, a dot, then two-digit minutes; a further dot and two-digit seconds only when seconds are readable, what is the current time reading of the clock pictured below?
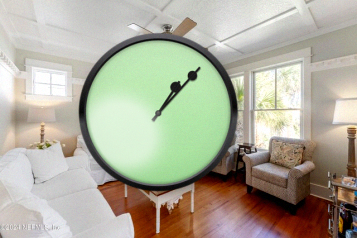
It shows 1.07
